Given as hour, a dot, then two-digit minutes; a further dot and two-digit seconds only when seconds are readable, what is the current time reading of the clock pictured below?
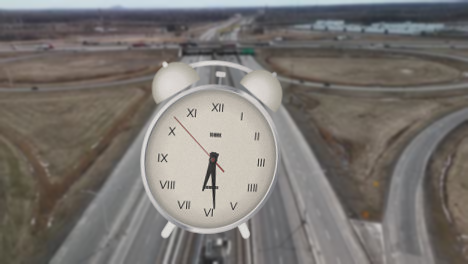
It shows 6.28.52
